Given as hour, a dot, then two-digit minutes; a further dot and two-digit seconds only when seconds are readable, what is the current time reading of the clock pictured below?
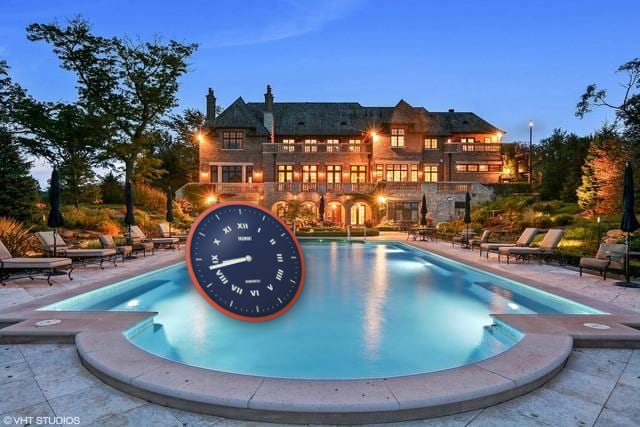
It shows 8.43
